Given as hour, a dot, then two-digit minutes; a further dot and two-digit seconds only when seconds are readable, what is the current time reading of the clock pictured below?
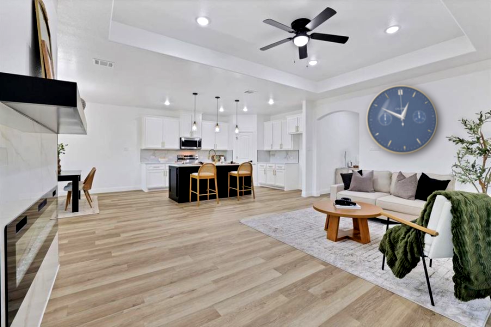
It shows 12.50
